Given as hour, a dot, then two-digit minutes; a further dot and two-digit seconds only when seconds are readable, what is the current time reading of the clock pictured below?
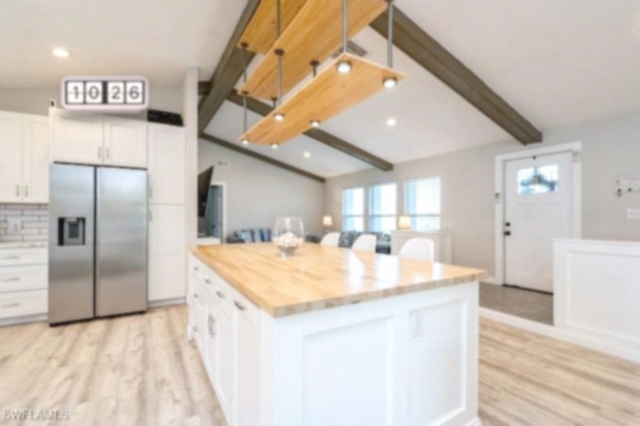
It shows 10.26
